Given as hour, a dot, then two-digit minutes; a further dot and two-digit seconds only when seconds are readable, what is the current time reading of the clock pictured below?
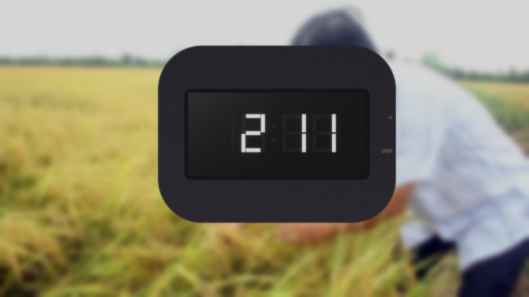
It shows 2.11
